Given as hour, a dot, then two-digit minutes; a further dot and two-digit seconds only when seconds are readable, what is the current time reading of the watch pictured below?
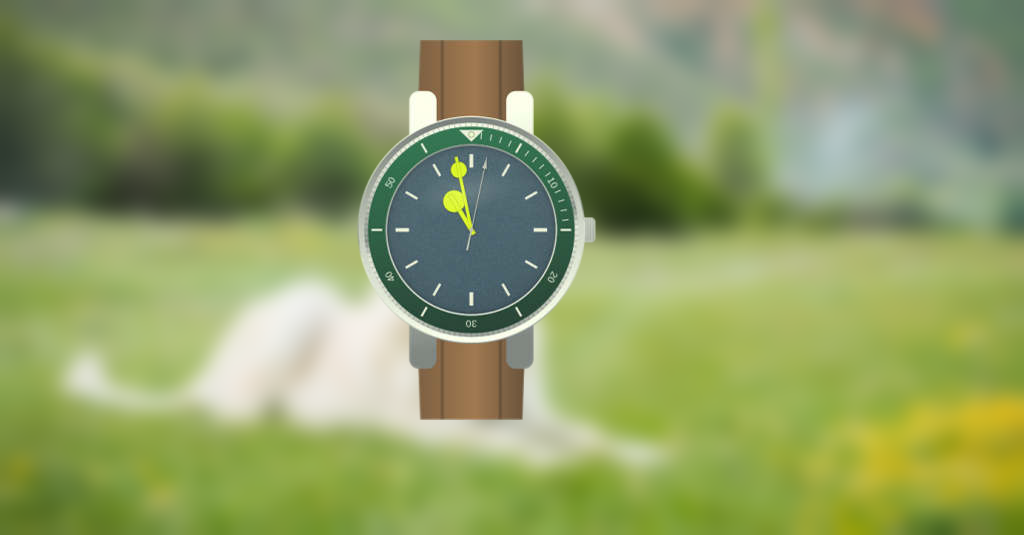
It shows 10.58.02
